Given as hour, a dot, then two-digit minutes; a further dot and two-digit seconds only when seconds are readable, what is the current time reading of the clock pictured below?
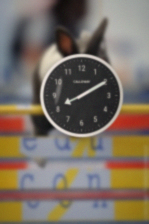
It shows 8.10
